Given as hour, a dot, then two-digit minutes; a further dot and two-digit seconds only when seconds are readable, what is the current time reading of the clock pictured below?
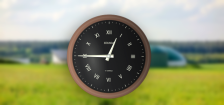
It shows 12.45
